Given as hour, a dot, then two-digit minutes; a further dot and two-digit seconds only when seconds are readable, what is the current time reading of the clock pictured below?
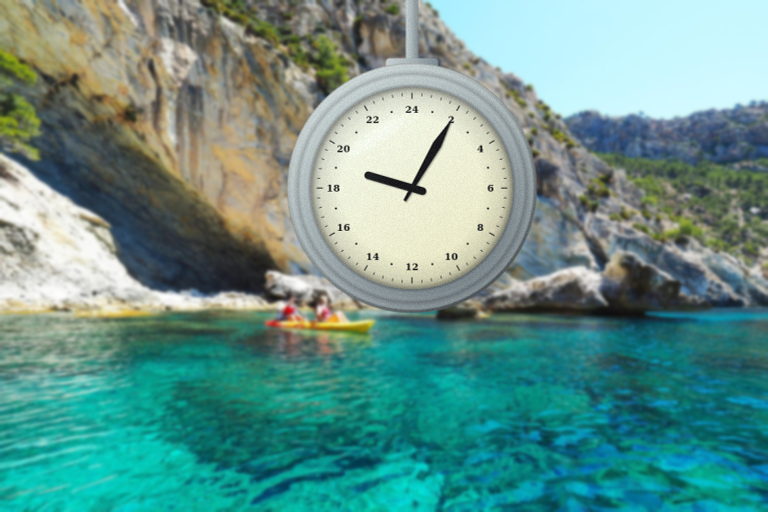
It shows 19.05
